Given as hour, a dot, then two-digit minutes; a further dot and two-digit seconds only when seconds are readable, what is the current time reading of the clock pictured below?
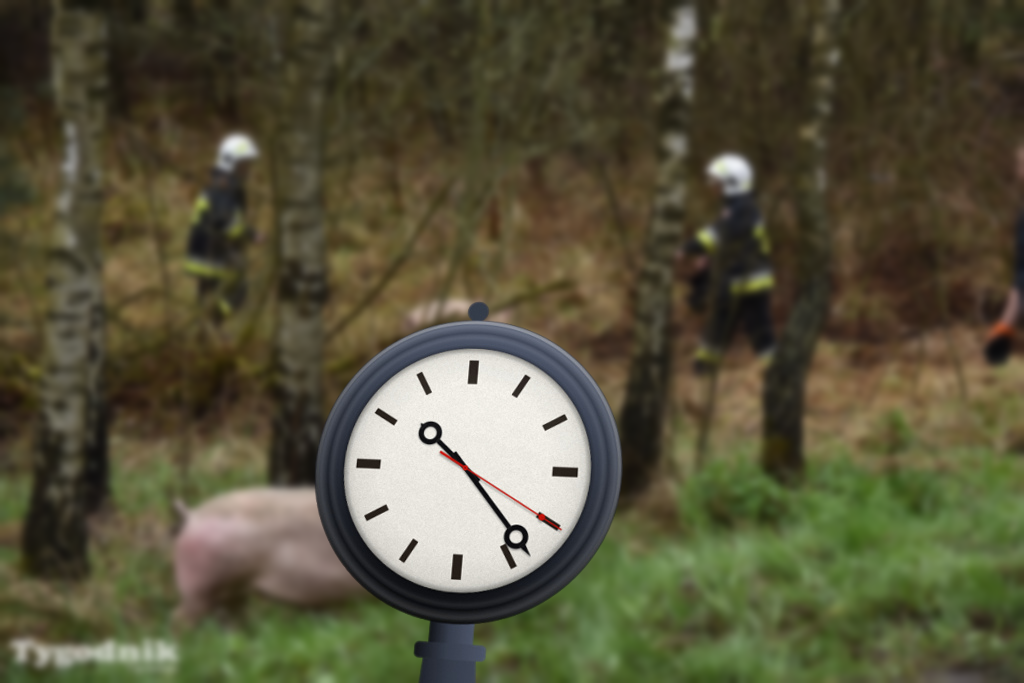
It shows 10.23.20
